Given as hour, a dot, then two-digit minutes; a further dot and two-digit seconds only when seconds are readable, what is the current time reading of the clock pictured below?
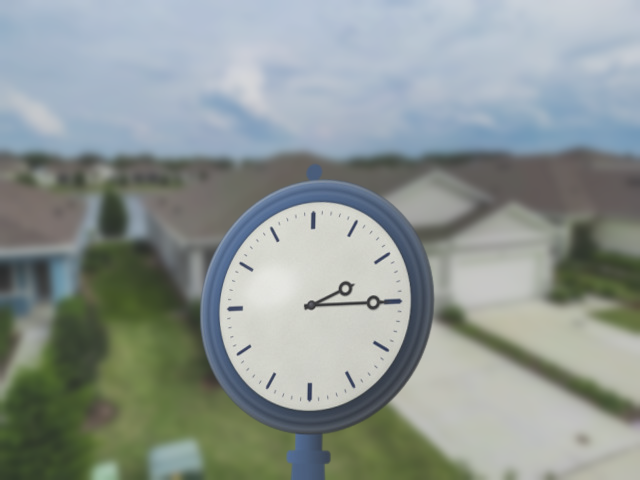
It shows 2.15
